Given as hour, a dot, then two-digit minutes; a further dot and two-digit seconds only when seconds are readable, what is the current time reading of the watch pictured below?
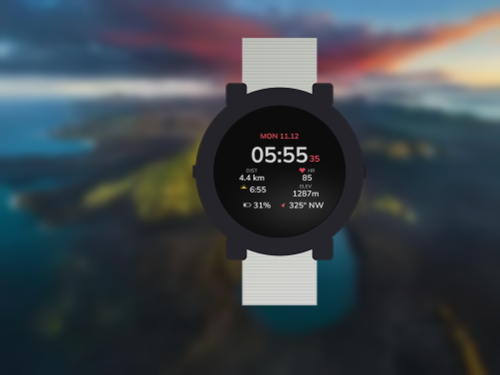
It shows 5.55.35
